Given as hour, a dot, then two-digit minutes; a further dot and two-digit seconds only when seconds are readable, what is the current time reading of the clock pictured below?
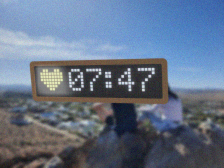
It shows 7.47
